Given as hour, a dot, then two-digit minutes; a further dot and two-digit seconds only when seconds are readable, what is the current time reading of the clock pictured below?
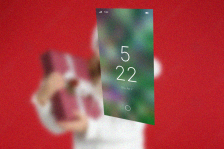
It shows 5.22
